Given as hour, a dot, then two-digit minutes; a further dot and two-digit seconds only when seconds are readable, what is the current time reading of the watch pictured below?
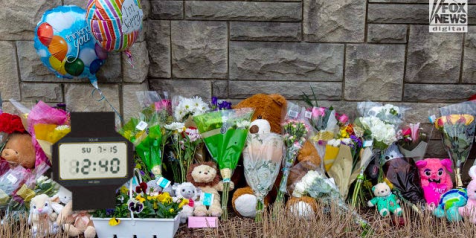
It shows 12.40
